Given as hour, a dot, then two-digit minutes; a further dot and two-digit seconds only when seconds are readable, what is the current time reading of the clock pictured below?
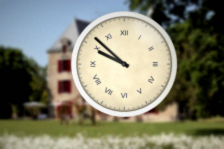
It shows 9.52
